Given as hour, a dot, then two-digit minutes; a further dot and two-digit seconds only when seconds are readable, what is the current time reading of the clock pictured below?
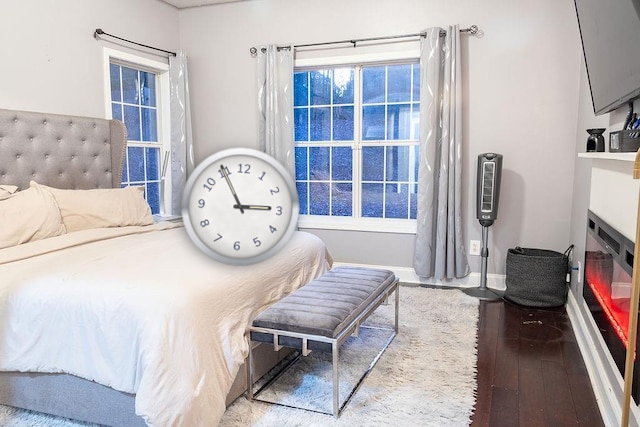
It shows 2.55
